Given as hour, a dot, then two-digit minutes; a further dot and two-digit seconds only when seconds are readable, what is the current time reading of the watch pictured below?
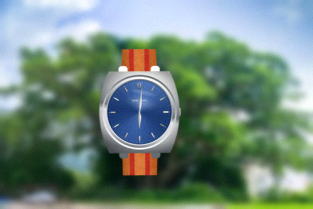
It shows 6.01
